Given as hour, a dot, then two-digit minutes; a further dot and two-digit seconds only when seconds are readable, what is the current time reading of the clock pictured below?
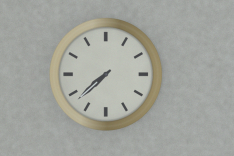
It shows 7.38
